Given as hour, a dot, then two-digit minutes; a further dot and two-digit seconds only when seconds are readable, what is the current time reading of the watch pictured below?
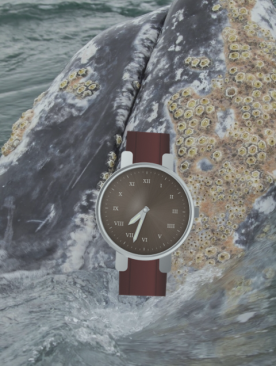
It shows 7.33
